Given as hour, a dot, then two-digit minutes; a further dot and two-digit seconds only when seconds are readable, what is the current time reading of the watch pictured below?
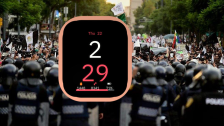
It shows 2.29
